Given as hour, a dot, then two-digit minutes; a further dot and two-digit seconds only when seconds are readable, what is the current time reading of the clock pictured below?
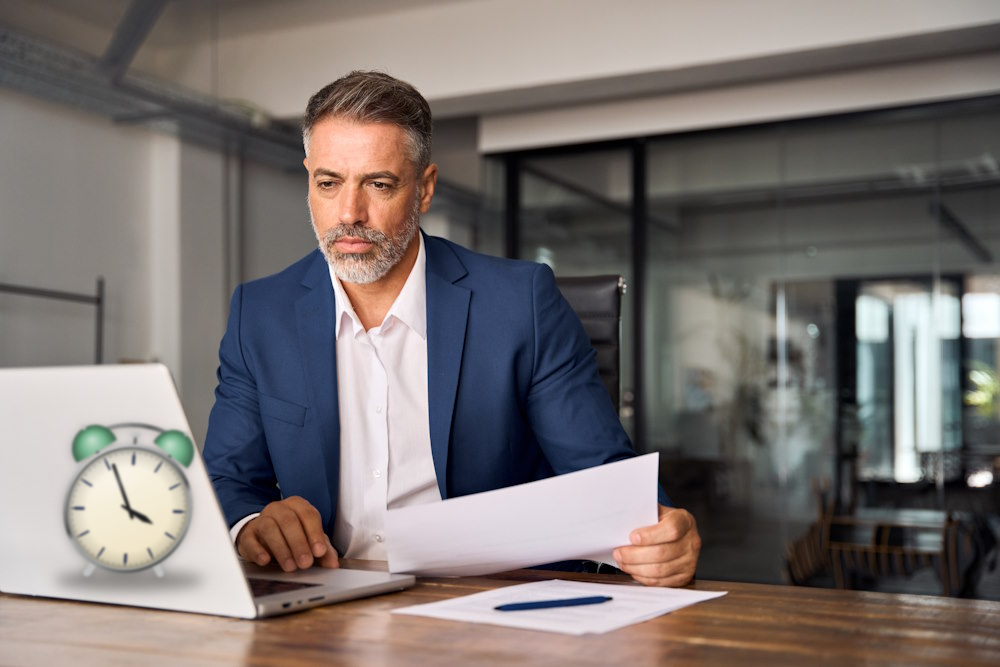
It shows 3.56
